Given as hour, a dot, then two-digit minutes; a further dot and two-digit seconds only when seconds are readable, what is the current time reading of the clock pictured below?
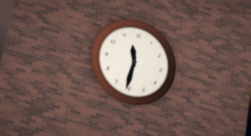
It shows 11.31
